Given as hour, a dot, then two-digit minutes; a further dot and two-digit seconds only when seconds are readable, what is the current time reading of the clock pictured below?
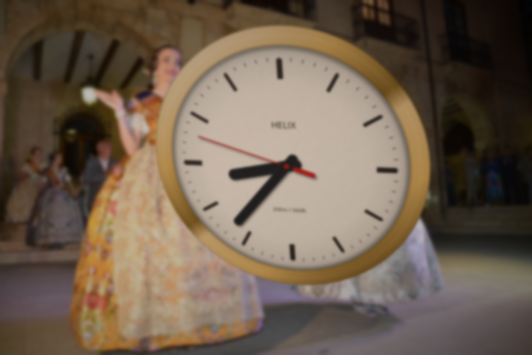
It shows 8.36.48
